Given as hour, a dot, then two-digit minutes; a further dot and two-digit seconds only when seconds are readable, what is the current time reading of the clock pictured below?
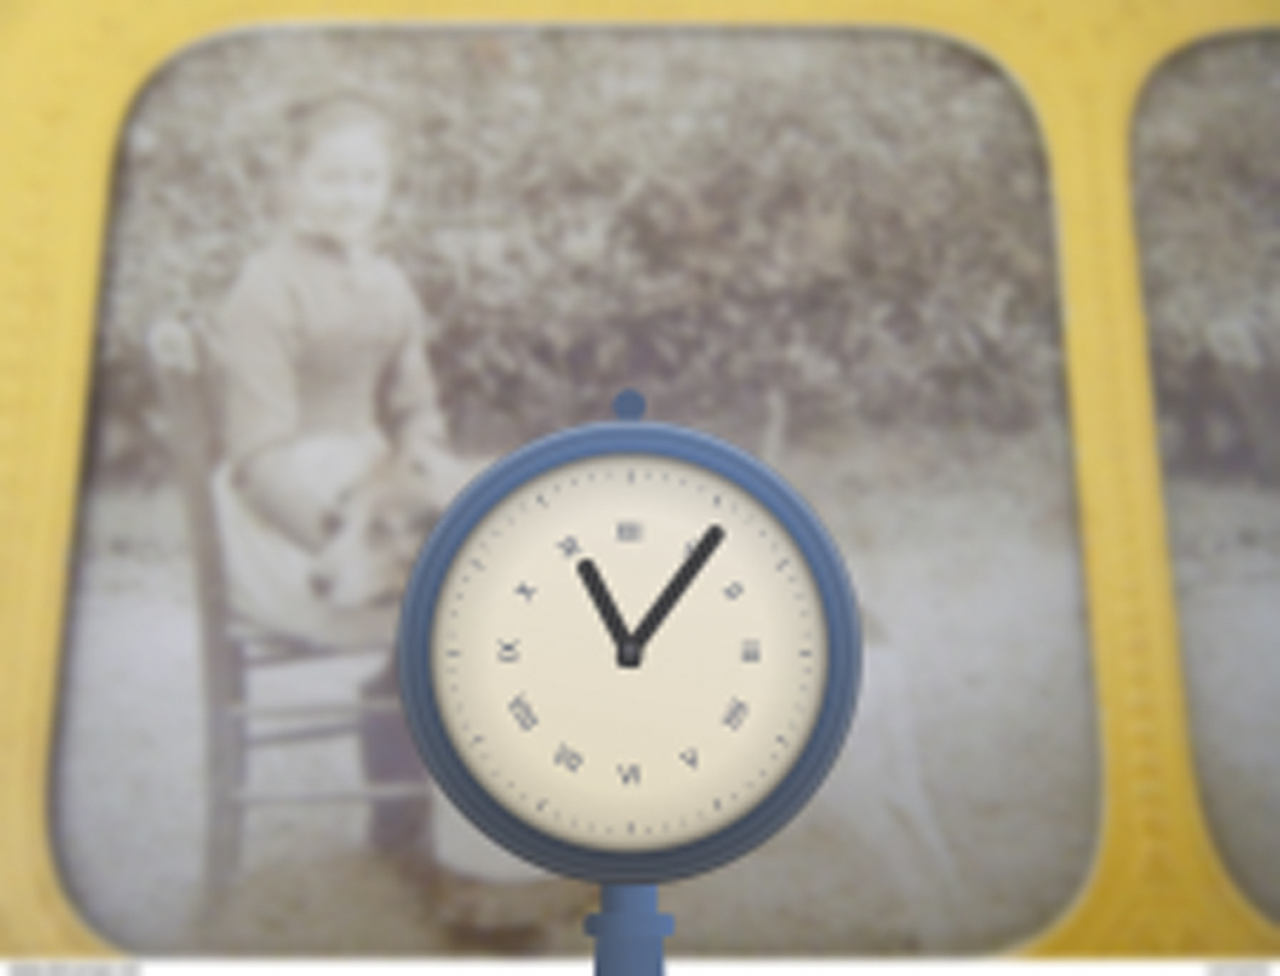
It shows 11.06
